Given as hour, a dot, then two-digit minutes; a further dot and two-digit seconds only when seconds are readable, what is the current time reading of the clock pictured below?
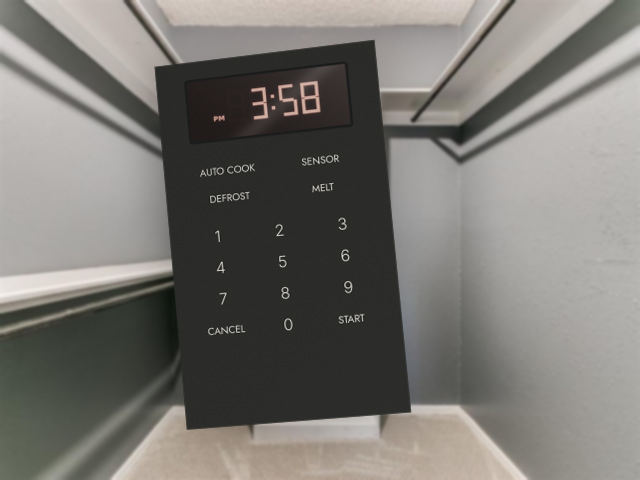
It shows 3.58
